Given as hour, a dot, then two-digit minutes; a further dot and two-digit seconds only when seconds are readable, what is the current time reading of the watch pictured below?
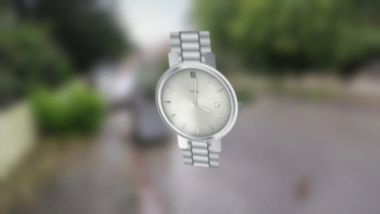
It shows 4.01
